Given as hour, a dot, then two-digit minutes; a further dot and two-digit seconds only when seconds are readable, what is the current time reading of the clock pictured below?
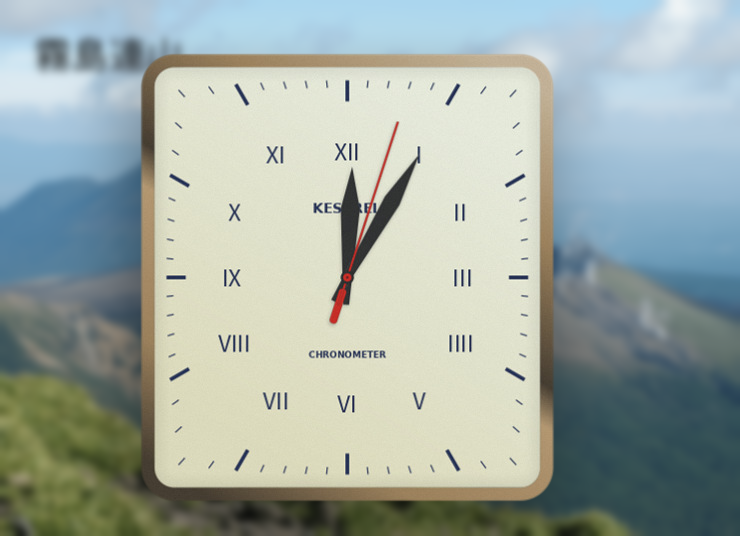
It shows 12.05.03
